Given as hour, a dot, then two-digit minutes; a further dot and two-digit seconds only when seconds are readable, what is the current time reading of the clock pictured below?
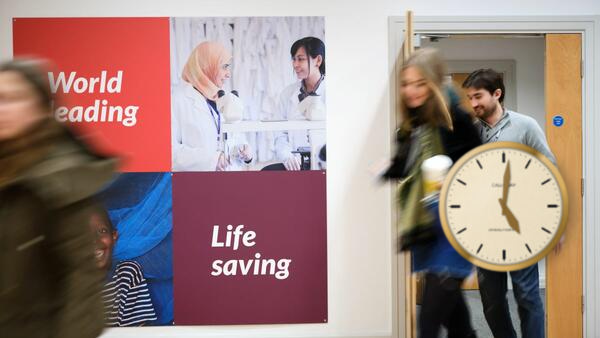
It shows 5.01
